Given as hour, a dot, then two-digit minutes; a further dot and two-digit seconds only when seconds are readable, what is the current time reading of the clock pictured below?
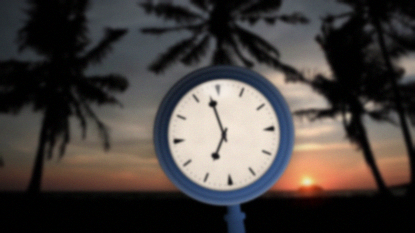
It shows 6.58
